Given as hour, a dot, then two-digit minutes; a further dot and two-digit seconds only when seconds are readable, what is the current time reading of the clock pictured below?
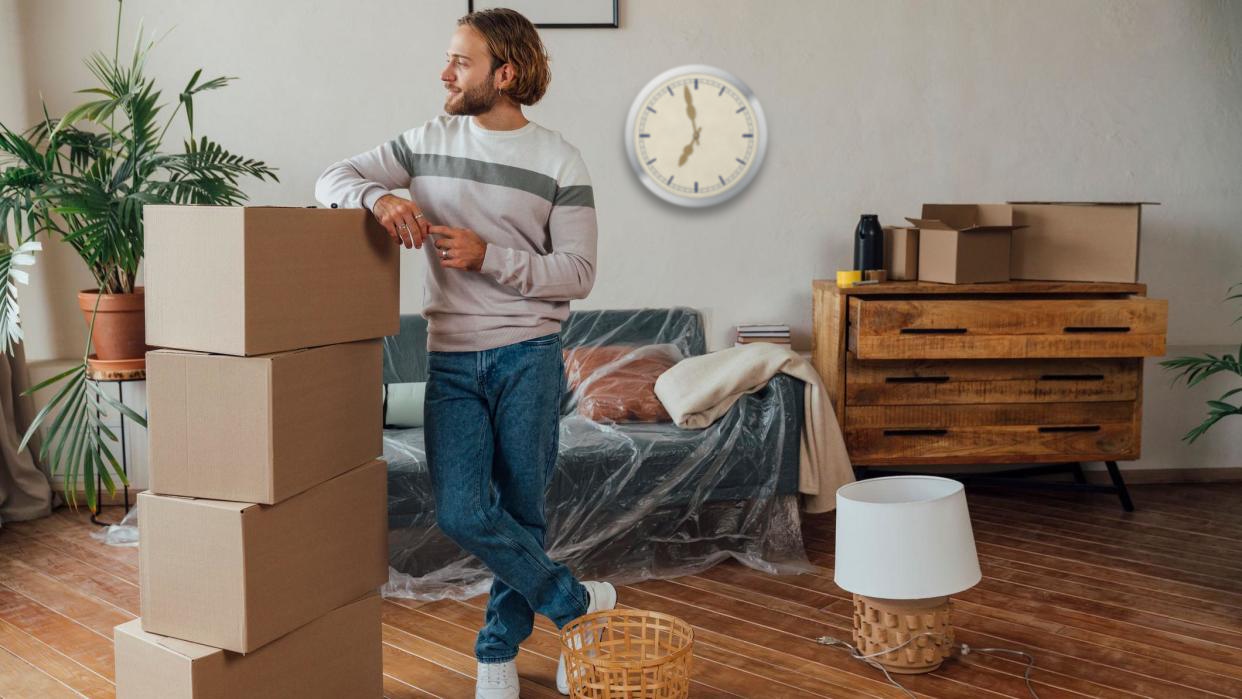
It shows 6.58
